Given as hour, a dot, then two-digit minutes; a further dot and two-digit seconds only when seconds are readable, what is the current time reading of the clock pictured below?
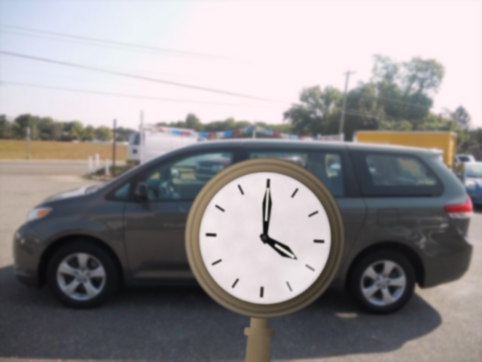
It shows 4.00
